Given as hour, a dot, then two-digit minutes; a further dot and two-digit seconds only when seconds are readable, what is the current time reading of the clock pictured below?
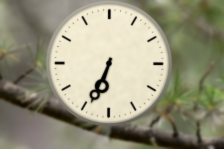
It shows 6.34
